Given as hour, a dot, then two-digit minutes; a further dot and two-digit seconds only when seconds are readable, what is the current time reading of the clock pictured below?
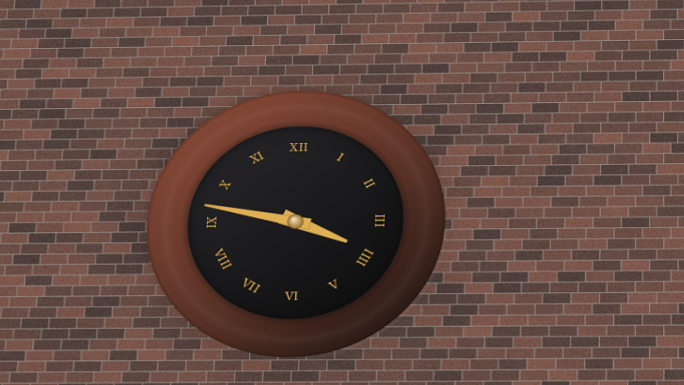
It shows 3.47
